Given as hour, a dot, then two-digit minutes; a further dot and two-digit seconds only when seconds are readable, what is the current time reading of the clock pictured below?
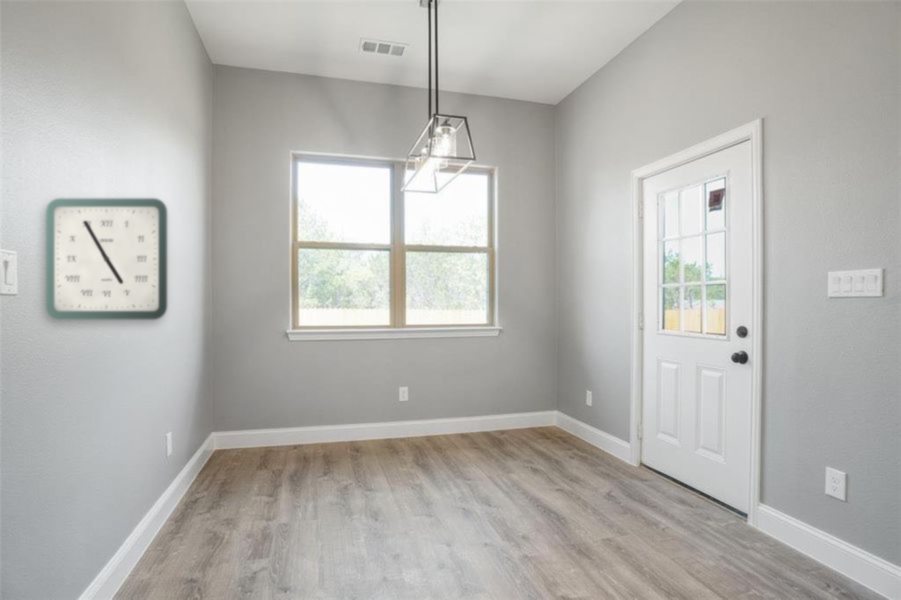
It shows 4.55
